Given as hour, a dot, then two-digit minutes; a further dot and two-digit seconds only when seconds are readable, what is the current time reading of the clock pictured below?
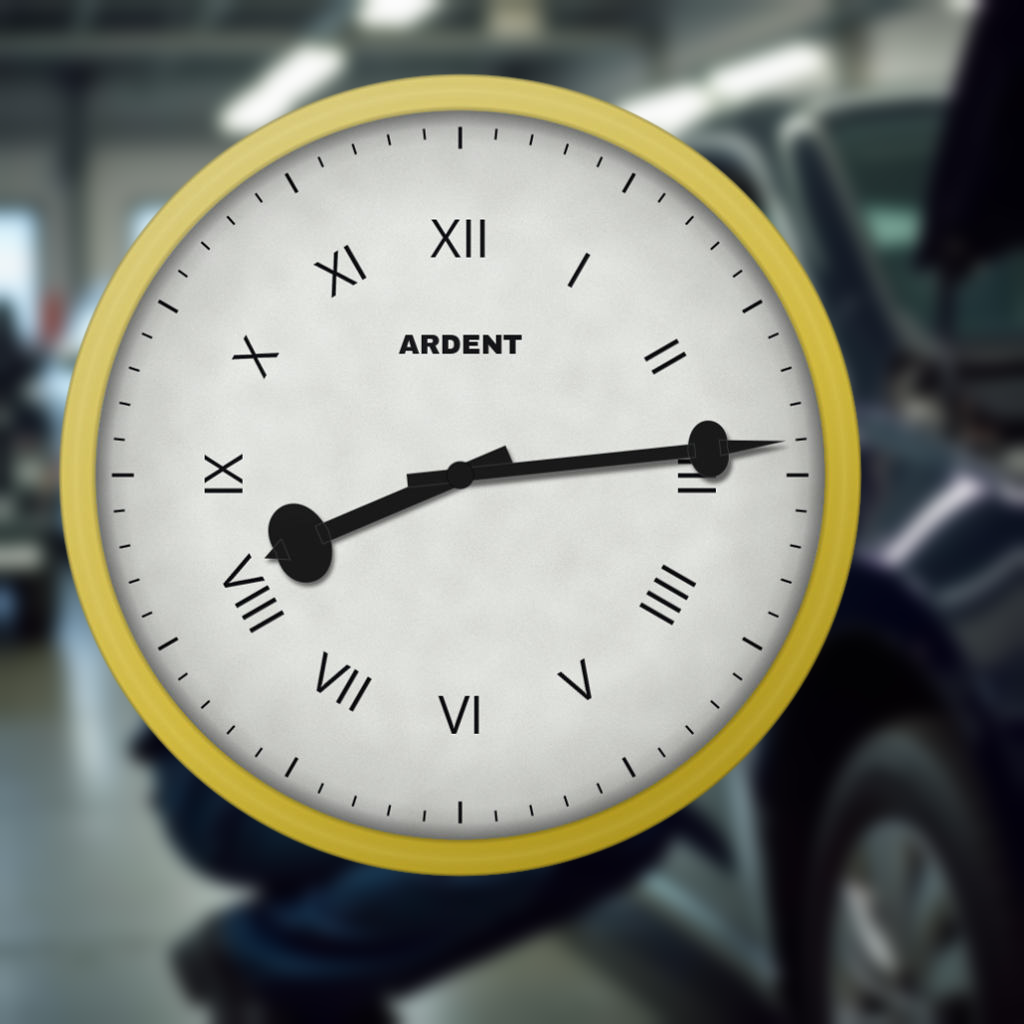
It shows 8.14
